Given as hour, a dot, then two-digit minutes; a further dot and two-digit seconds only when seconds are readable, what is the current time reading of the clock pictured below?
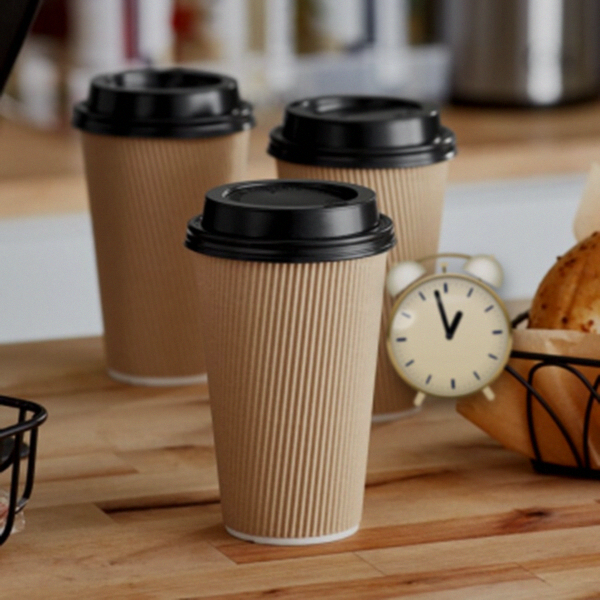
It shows 12.58
